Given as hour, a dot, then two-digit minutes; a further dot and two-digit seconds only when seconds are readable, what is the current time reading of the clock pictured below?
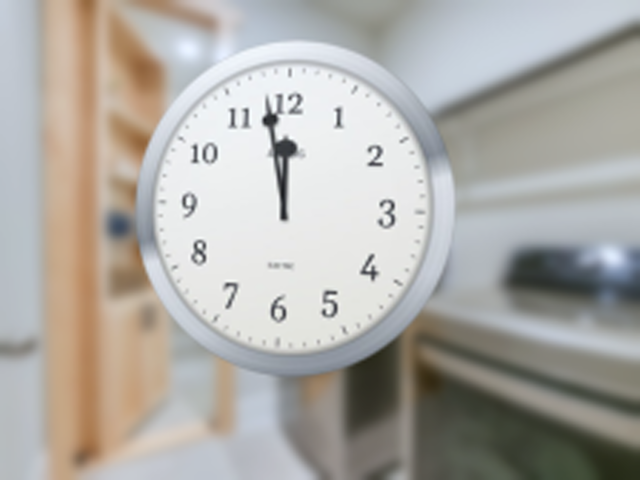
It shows 11.58
